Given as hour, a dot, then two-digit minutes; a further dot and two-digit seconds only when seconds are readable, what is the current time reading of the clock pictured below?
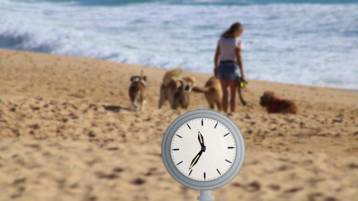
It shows 11.36
